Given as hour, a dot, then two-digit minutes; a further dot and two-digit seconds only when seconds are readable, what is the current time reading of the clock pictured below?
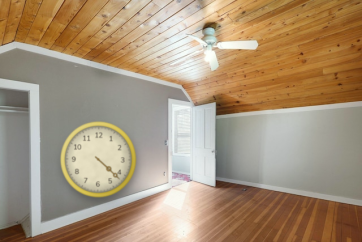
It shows 4.22
